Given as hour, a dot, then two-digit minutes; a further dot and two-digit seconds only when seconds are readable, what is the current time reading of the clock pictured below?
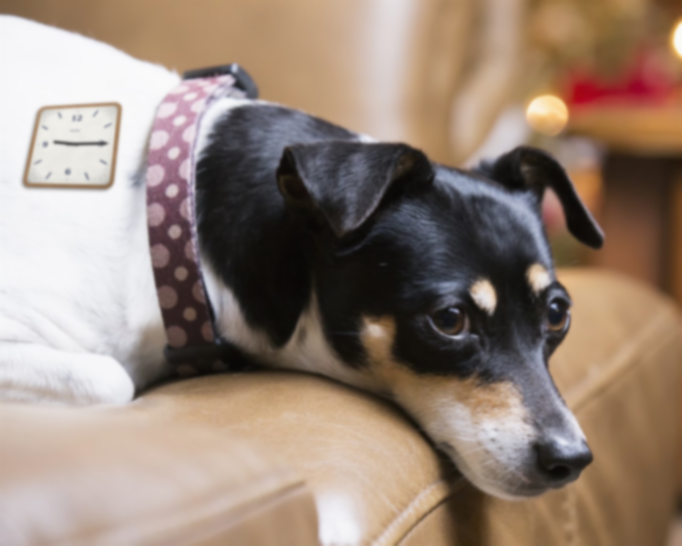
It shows 9.15
